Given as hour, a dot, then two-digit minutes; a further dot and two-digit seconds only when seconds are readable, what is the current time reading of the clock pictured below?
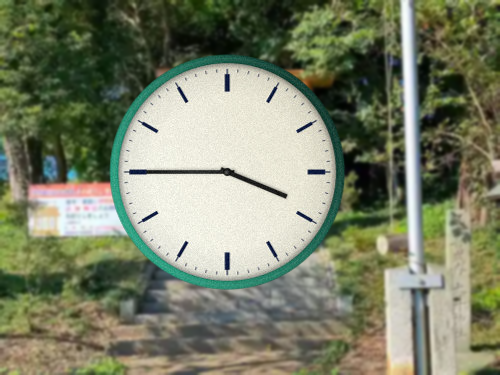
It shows 3.45
